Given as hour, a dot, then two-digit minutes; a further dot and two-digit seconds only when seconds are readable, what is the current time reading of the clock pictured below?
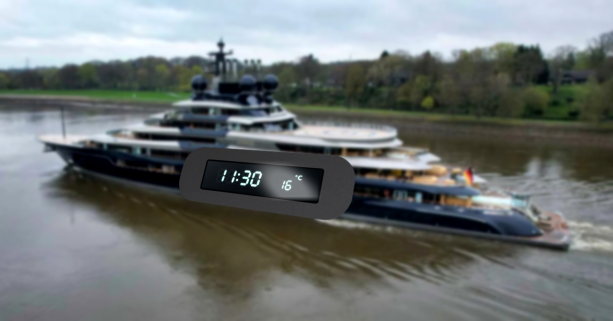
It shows 11.30
